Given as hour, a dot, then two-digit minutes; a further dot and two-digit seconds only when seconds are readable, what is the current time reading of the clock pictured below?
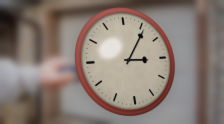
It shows 3.06
